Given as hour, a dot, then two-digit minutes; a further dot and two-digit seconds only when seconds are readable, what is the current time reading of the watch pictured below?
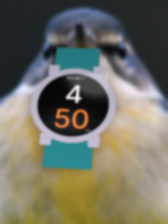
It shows 4.50
